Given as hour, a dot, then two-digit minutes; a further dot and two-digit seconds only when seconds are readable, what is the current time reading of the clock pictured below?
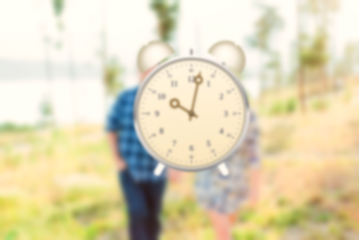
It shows 10.02
